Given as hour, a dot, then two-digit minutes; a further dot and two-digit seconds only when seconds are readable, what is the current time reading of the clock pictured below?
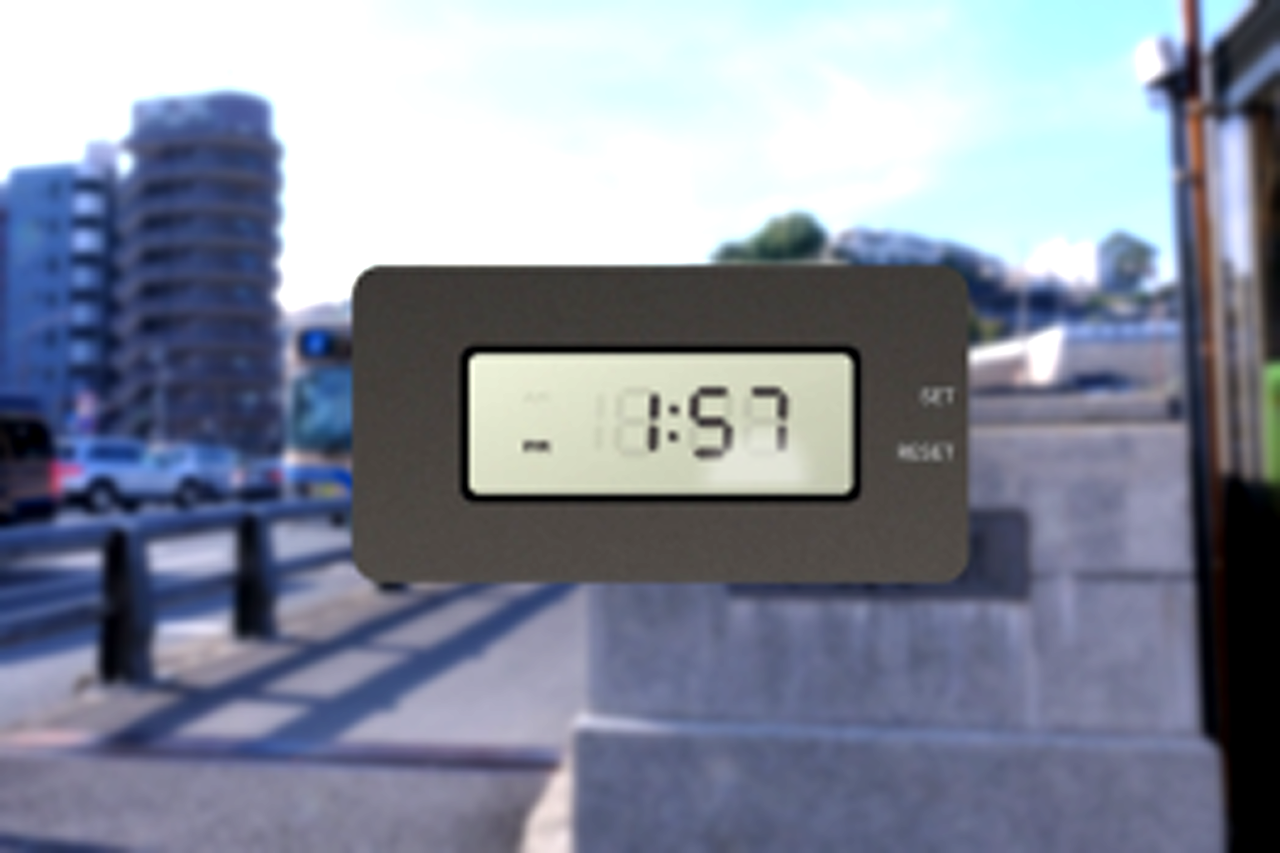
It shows 1.57
